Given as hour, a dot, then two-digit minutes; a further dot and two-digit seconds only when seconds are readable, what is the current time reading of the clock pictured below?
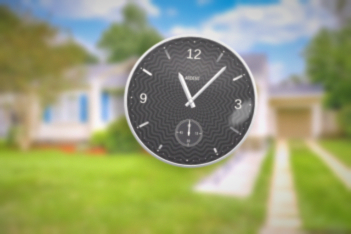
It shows 11.07
